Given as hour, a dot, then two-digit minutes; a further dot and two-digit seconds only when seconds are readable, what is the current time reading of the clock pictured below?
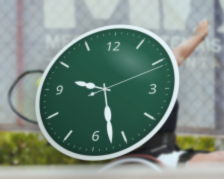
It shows 9.27.11
